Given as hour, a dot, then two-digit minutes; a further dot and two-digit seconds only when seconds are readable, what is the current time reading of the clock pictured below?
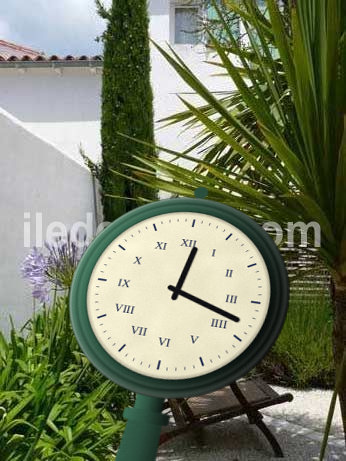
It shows 12.18
